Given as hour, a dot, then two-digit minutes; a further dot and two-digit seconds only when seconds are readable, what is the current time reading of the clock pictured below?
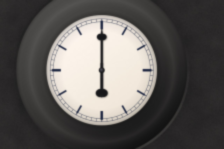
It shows 6.00
